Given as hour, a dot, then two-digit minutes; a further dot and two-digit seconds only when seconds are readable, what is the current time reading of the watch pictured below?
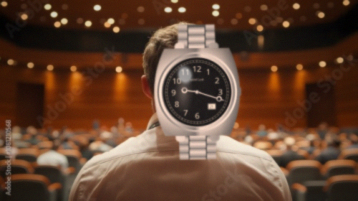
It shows 9.18
